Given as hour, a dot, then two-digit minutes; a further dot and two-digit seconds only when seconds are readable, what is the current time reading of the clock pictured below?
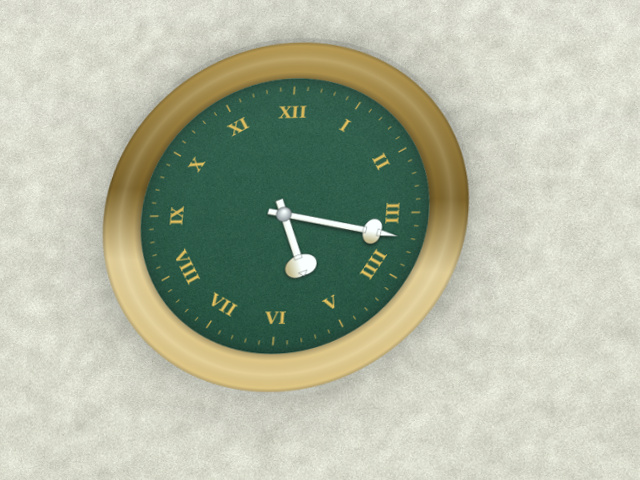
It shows 5.17
